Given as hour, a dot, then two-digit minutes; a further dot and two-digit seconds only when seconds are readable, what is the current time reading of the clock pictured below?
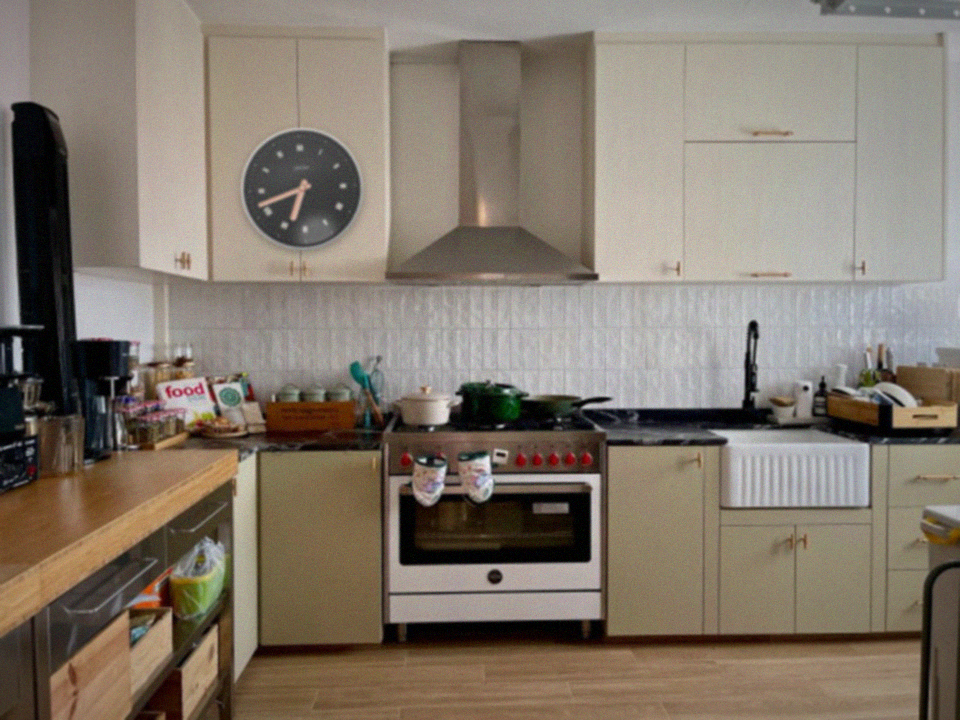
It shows 6.42
